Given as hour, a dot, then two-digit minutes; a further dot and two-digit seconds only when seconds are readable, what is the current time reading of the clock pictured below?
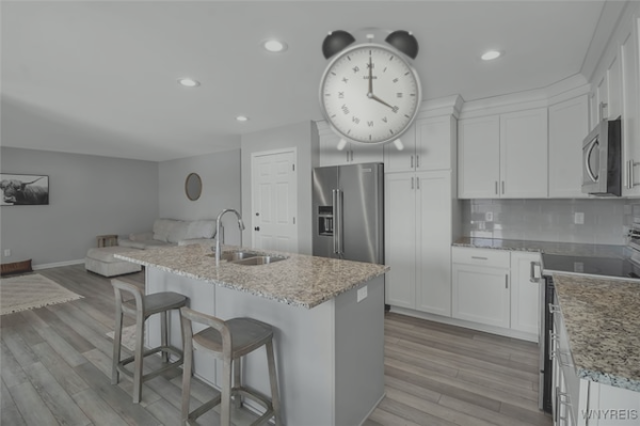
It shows 4.00
